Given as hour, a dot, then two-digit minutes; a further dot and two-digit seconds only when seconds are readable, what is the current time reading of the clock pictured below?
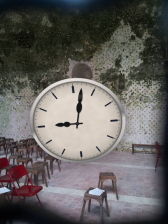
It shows 9.02
